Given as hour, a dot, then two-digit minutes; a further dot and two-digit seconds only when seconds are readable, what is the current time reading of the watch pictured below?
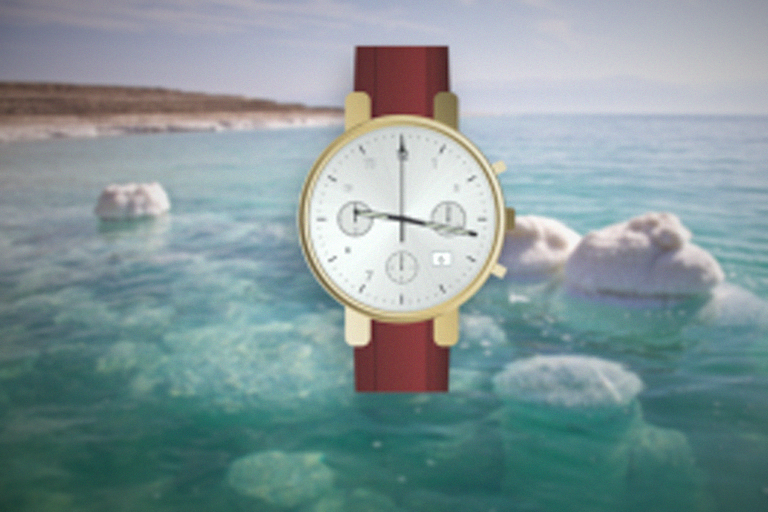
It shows 9.17
